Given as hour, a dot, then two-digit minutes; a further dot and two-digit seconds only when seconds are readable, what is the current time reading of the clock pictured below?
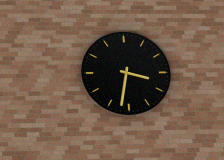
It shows 3.32
